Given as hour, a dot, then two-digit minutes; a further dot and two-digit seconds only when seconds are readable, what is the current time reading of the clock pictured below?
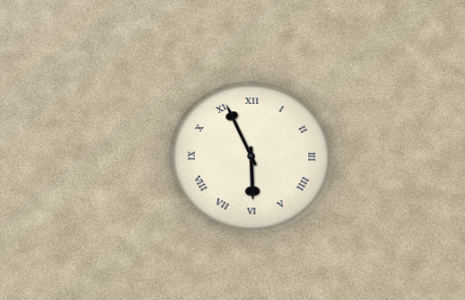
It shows 5.56
